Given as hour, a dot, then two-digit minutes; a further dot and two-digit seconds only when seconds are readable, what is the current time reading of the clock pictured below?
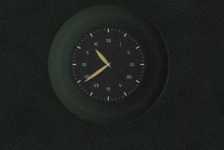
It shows 10.39
